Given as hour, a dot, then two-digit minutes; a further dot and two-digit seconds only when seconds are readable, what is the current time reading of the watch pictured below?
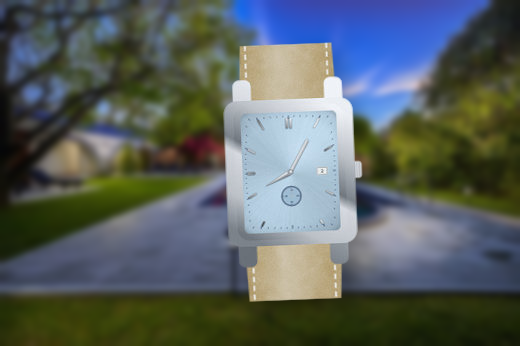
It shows 8.05
